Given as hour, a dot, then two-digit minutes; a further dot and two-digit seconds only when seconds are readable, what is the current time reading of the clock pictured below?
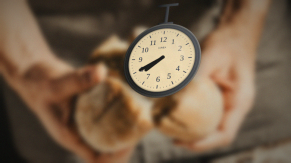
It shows 7.40
